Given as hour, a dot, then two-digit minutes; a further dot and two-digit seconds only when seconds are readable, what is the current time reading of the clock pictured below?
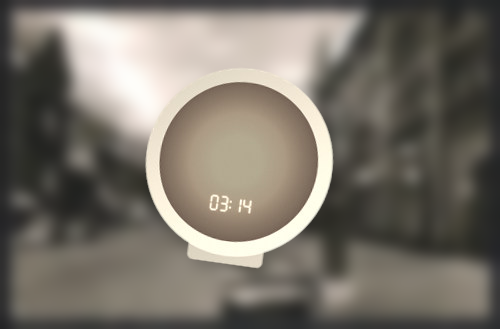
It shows 3.14
